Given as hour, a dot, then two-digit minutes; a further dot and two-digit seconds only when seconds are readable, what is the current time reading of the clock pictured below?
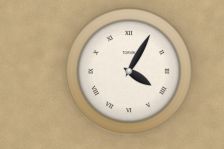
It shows 4.05
